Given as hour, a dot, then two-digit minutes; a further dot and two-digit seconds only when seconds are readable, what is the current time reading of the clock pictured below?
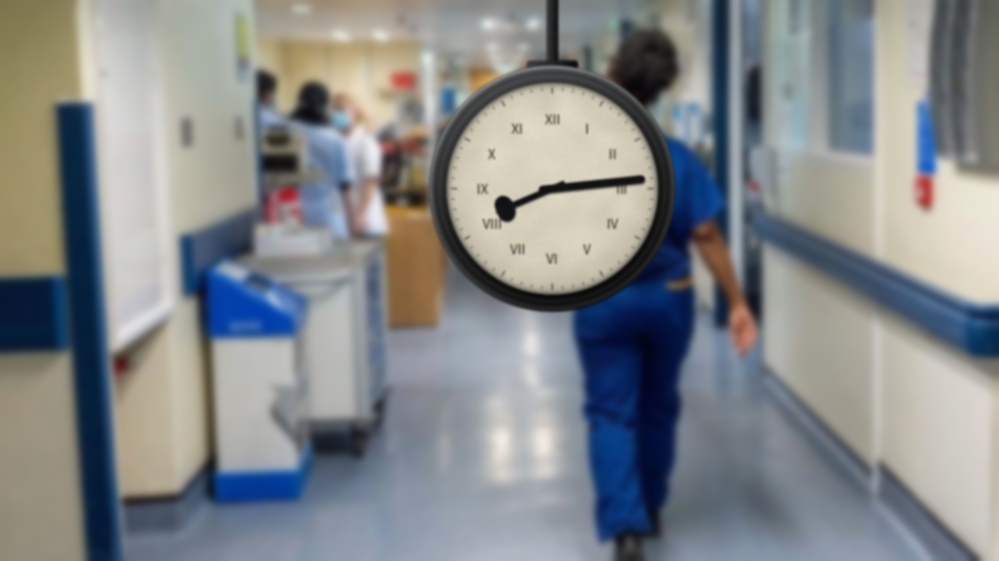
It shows 8.14
